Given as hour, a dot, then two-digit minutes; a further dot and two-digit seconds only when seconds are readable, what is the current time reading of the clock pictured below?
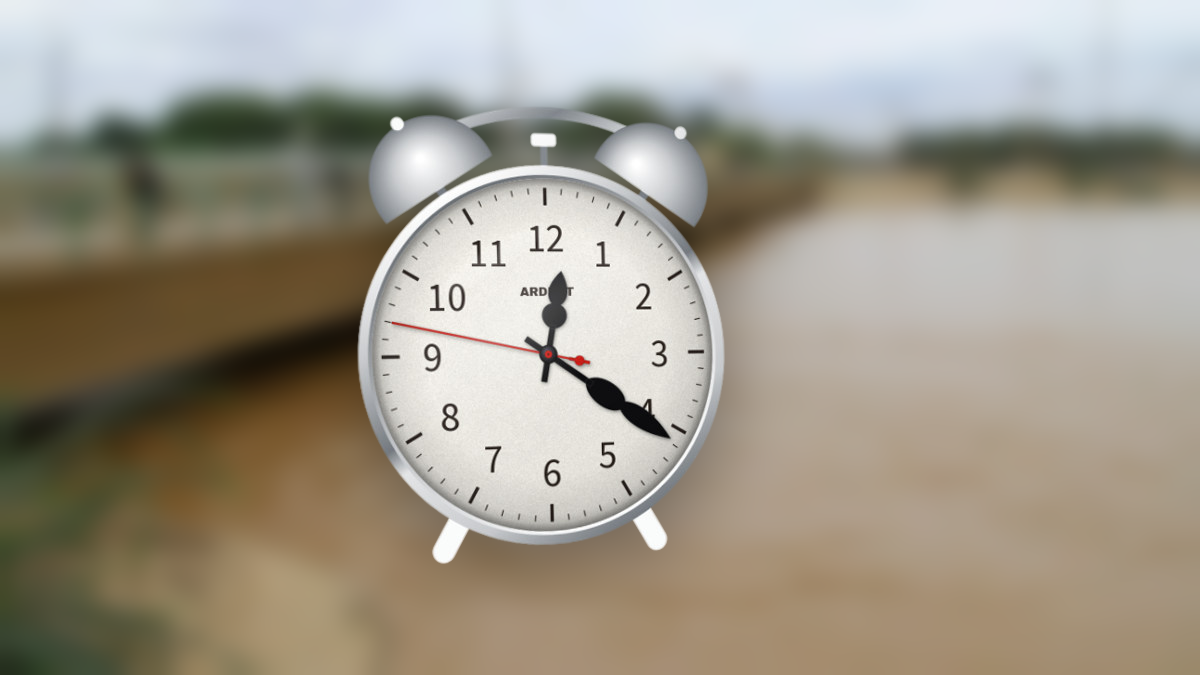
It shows 12.20.47
